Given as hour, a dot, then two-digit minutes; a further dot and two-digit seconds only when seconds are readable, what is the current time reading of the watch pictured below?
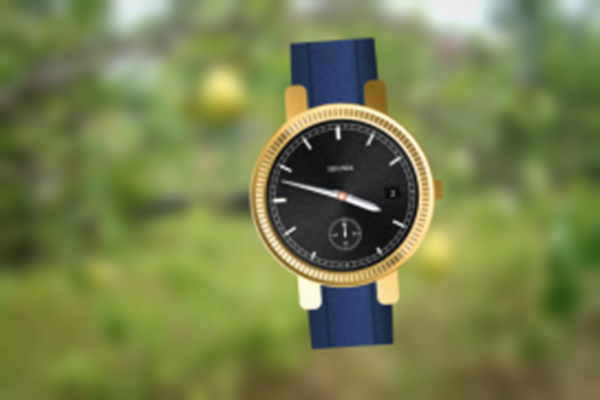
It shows 3.48
